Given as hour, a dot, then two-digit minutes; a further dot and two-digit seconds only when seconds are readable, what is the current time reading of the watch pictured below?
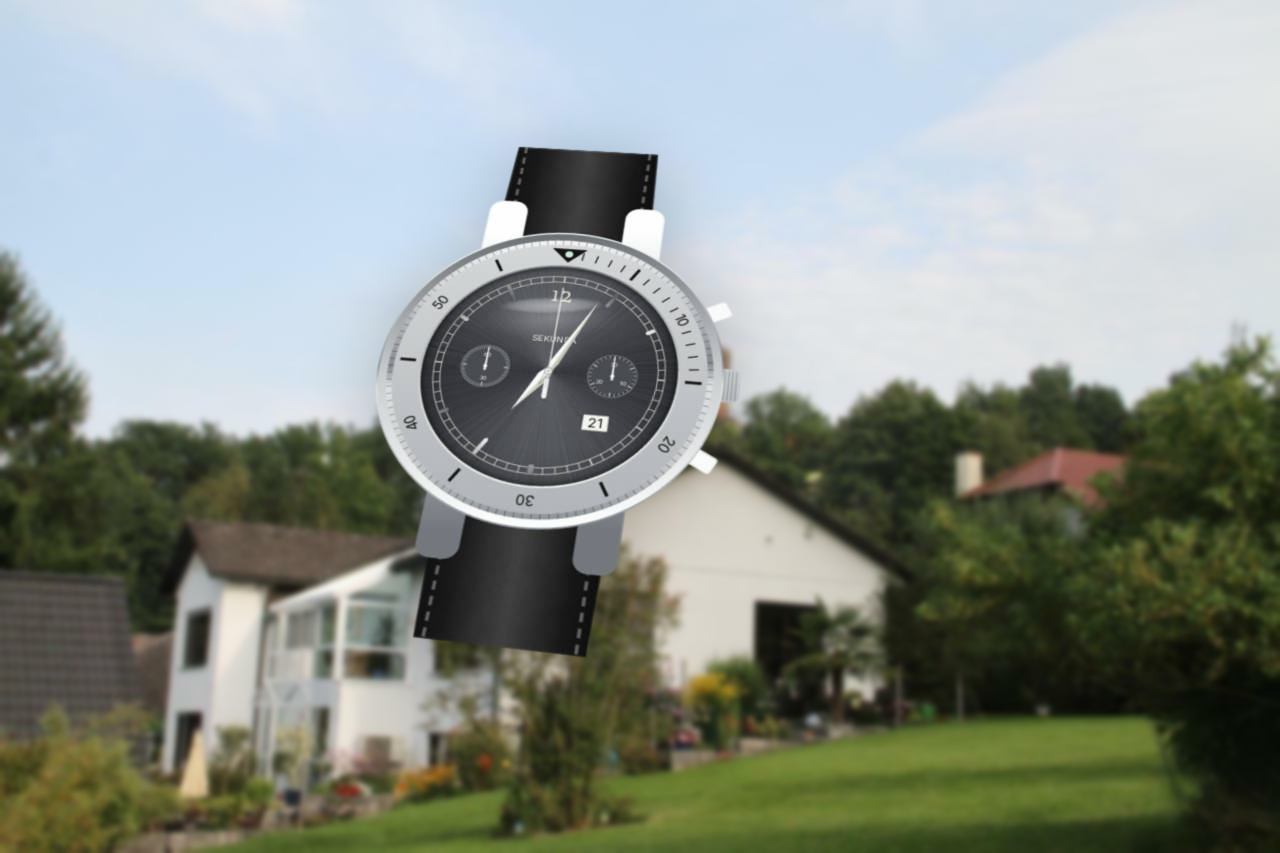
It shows 7.04
